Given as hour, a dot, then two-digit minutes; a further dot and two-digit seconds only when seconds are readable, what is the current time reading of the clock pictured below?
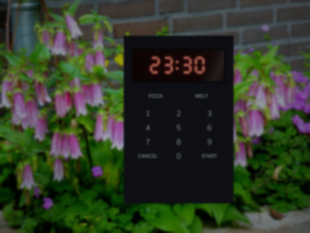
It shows 23.30
